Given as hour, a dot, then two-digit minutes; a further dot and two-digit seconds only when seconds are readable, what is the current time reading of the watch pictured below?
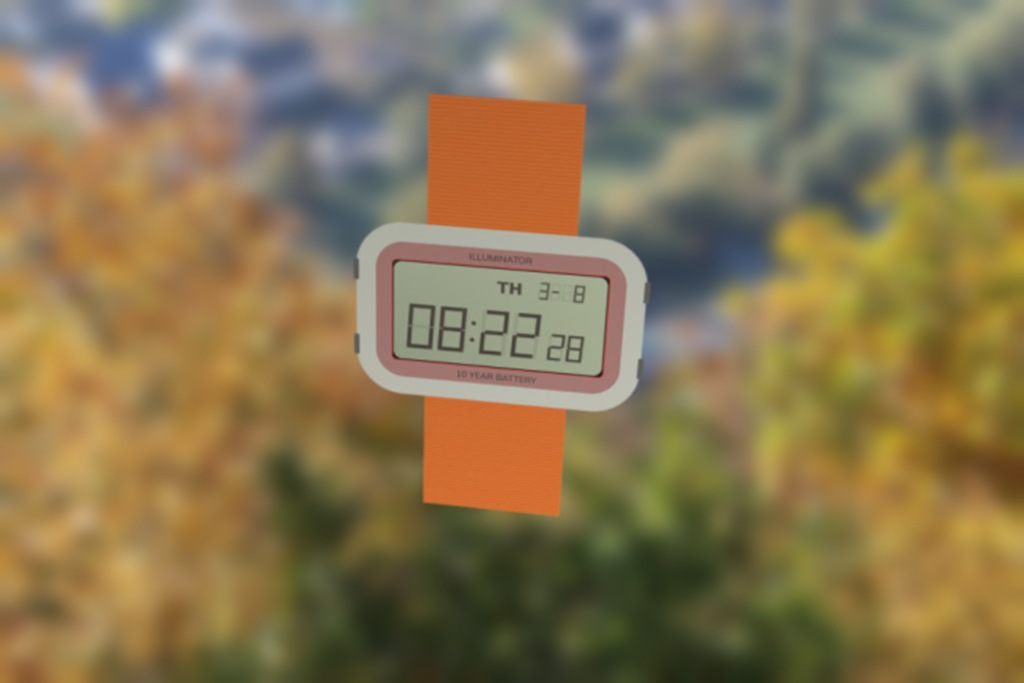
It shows 8.22.28
